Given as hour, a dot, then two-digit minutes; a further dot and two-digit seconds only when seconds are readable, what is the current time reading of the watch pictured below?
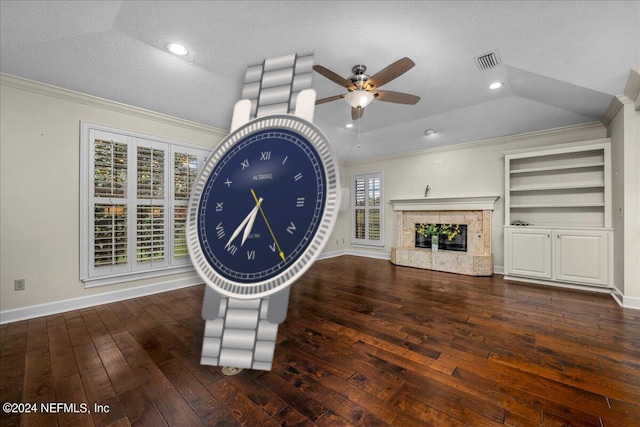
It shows 6.36.24
